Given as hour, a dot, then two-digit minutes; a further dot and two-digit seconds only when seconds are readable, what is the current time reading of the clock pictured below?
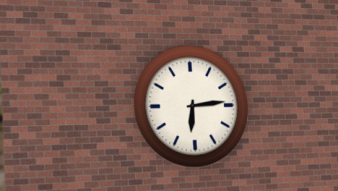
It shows 6.14
